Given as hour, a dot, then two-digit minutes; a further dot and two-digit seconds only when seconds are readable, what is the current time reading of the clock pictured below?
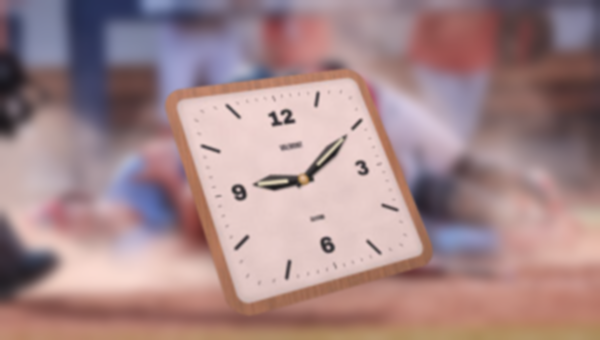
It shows 9.10
